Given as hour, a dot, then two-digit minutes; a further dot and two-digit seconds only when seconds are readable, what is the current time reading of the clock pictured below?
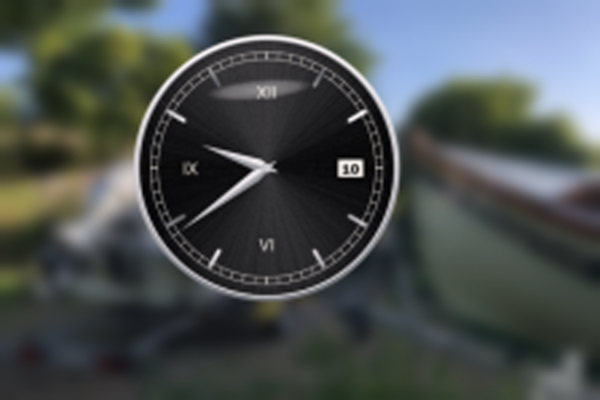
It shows 9.39
